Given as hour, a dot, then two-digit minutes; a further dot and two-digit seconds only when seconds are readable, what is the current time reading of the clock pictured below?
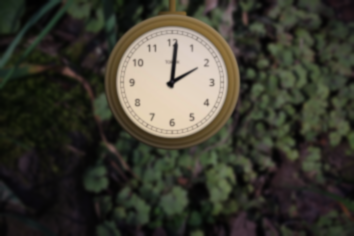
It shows 2.01
